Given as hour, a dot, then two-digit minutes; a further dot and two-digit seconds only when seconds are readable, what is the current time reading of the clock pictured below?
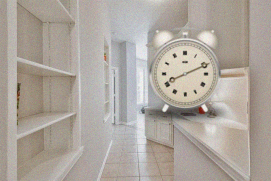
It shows 8.11
